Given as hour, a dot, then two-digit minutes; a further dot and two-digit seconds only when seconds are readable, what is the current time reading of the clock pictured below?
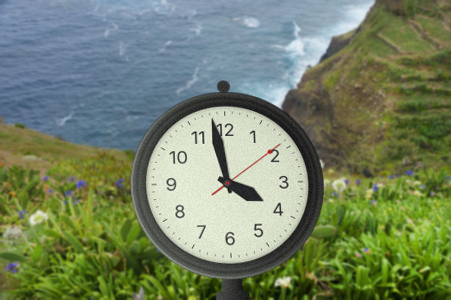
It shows 3.58.09
